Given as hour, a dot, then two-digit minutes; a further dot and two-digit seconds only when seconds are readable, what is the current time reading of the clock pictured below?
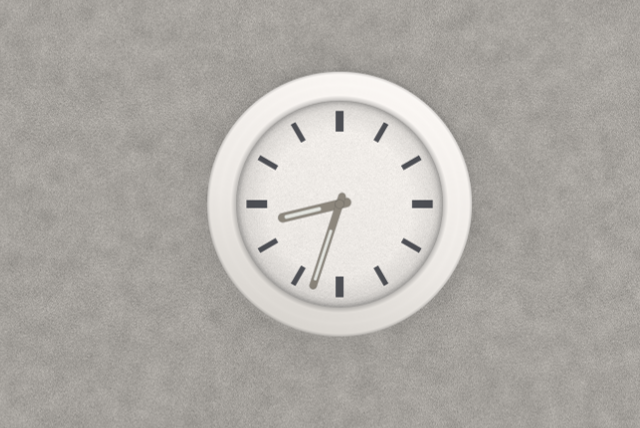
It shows 8.33
